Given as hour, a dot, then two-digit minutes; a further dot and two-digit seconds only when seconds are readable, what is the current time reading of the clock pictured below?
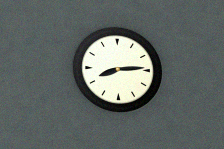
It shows 8.14
